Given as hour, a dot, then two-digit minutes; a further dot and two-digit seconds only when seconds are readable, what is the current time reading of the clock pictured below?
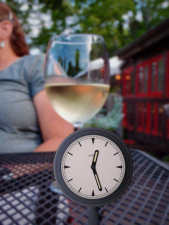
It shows 12.27
